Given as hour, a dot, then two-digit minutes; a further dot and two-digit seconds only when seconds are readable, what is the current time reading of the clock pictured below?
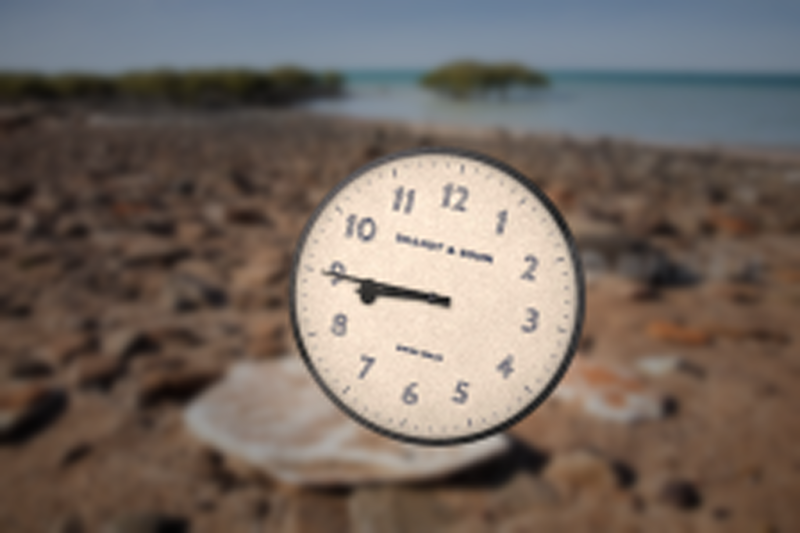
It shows 8.45
